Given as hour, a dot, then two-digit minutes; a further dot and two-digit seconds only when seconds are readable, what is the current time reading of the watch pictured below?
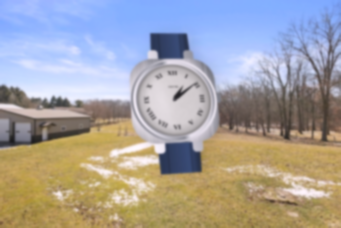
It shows 1.09
